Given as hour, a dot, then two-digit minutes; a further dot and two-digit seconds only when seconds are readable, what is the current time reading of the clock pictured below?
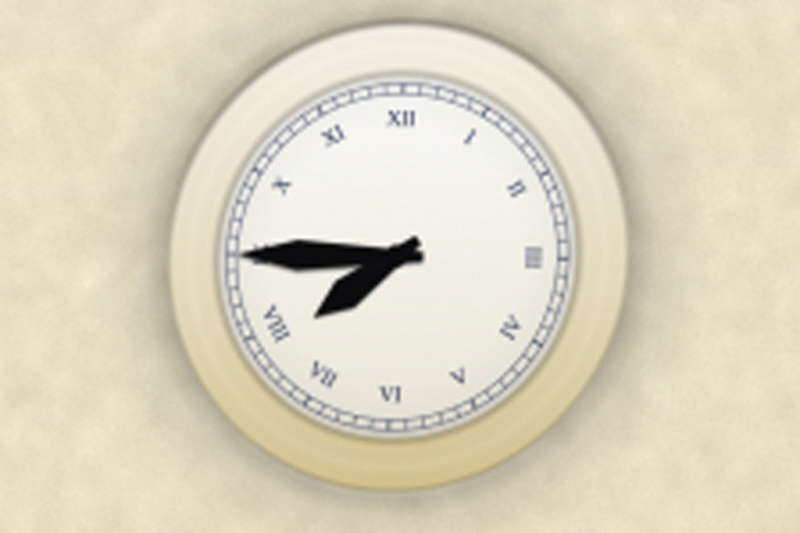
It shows 7.45
